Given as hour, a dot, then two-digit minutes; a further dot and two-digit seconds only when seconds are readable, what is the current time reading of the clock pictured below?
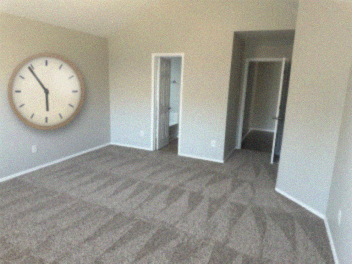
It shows 5.54
